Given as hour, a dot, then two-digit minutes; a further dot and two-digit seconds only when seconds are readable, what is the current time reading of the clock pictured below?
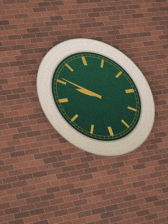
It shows 9.51
